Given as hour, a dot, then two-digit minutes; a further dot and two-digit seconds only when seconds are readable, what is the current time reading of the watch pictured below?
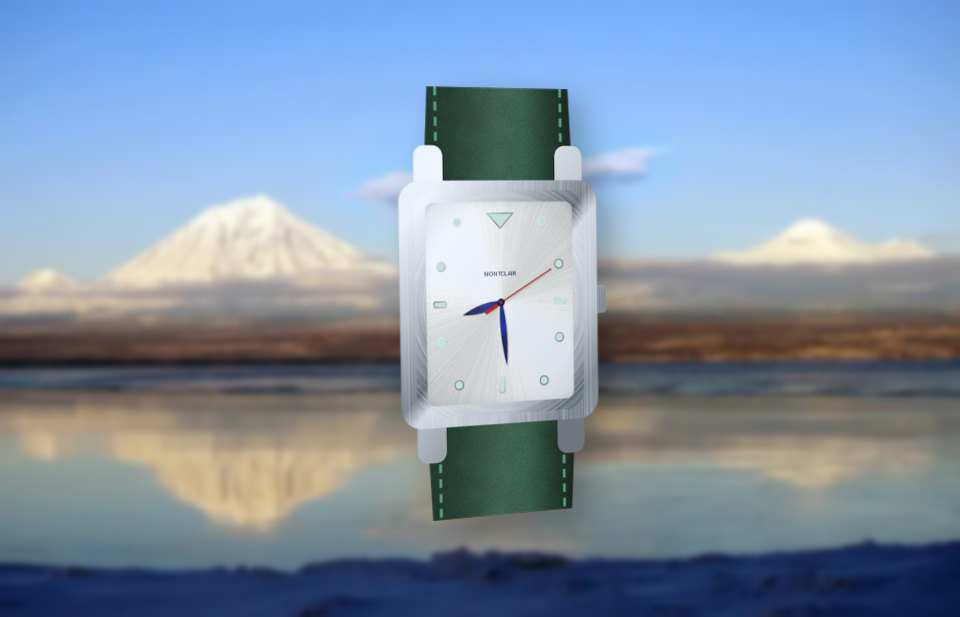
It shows 8.29.10
